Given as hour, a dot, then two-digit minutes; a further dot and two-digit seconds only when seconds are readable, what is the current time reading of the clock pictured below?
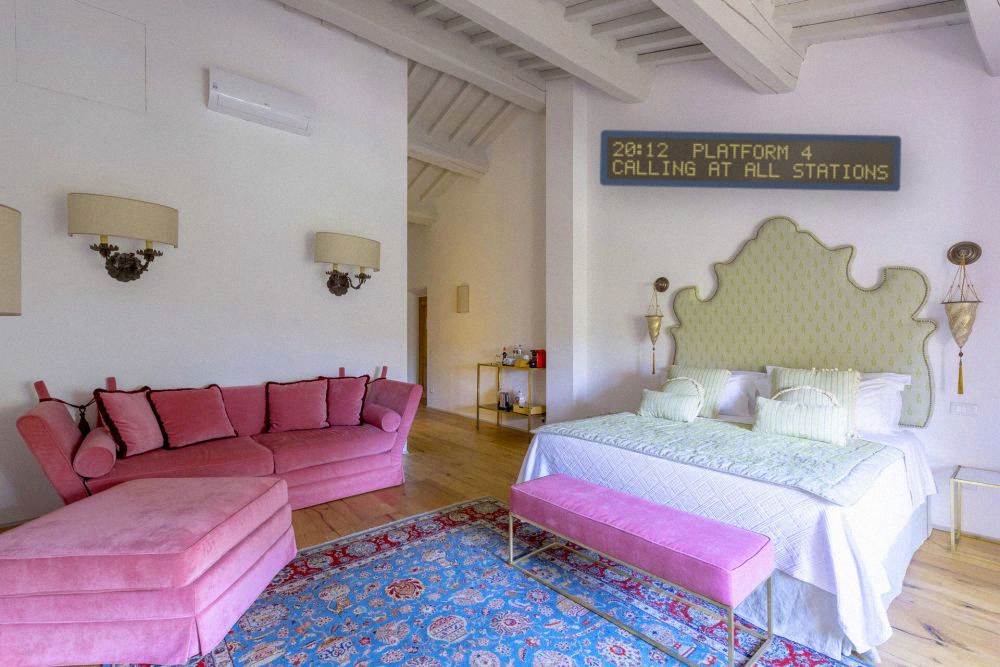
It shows 20.12
